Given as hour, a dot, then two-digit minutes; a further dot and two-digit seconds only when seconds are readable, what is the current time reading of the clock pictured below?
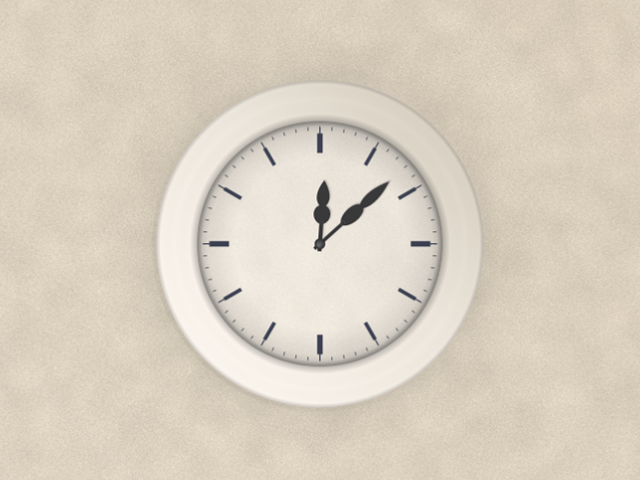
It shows 12.08
